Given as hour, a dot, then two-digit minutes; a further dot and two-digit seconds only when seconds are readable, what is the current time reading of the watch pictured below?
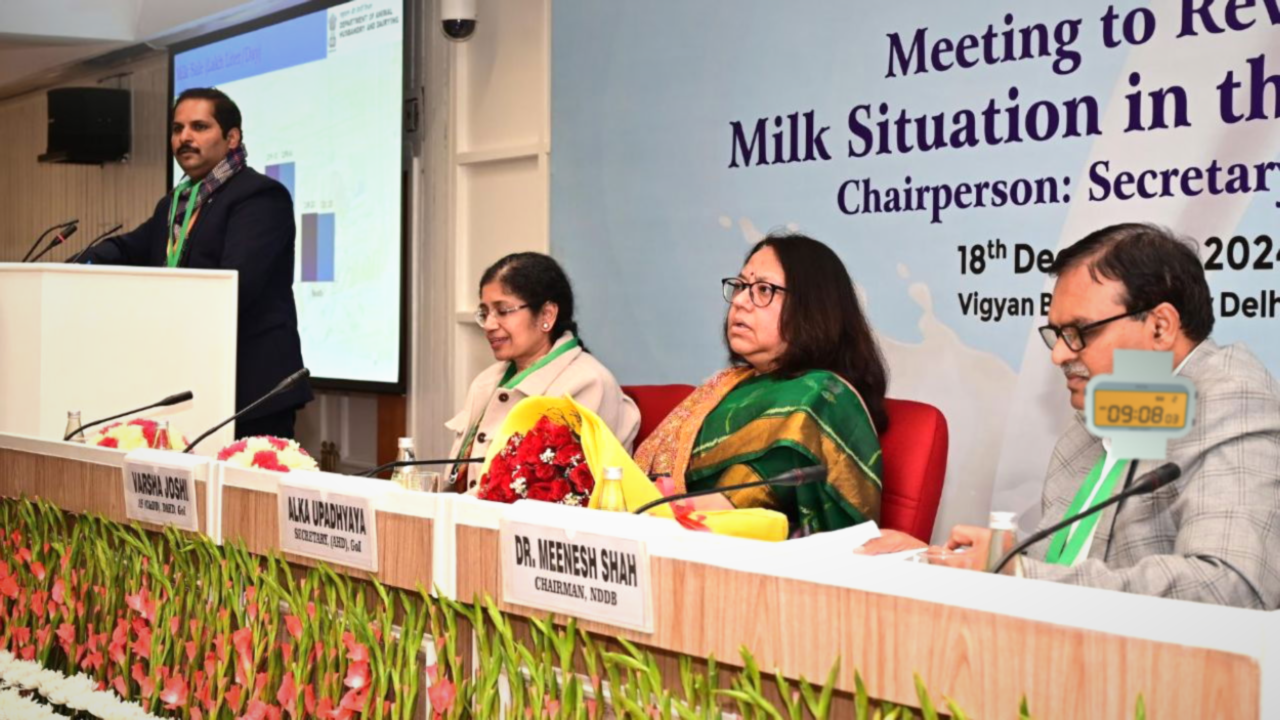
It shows 9.08
